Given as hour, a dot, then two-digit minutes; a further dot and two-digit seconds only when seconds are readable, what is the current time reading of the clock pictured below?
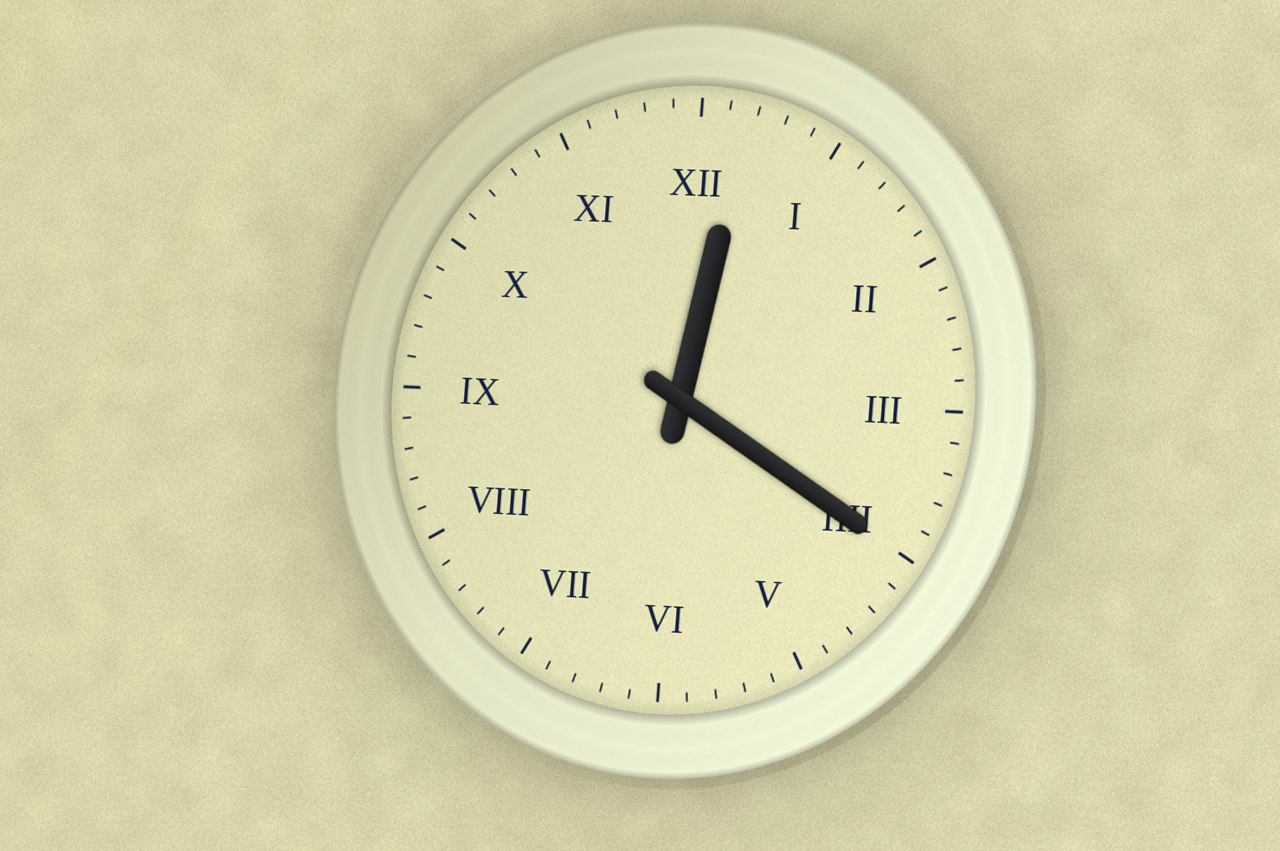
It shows 12.20
